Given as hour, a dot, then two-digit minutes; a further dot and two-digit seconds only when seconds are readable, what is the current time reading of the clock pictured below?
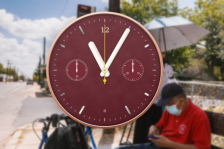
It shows 11.05
